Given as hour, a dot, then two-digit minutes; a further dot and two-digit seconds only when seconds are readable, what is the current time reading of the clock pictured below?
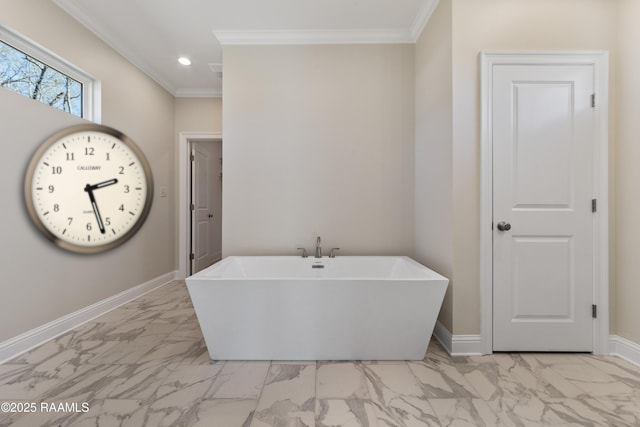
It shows 2.27
